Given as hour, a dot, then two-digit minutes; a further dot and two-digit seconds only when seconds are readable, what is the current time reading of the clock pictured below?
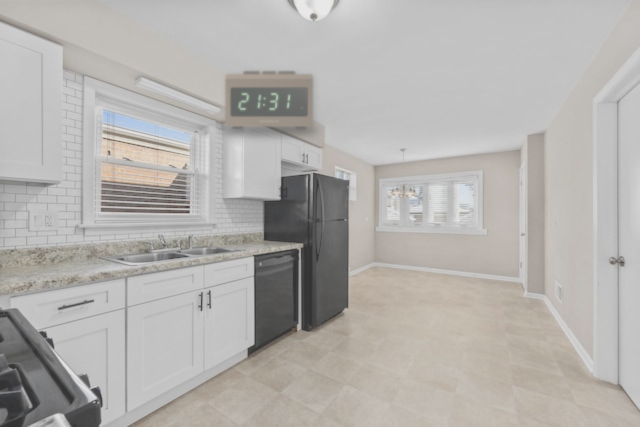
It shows 21.31
